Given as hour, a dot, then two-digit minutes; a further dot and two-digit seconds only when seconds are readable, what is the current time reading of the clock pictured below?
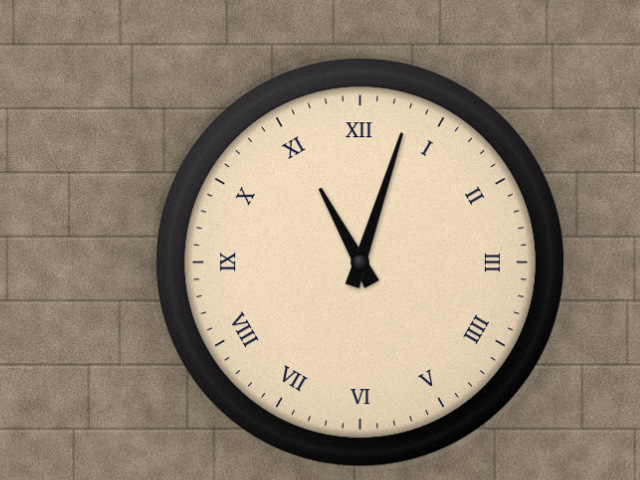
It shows 11.03
